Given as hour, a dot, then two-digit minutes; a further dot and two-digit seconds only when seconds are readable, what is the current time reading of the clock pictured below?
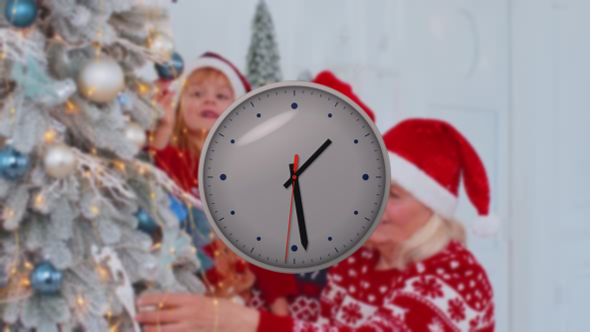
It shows 1.28.31
